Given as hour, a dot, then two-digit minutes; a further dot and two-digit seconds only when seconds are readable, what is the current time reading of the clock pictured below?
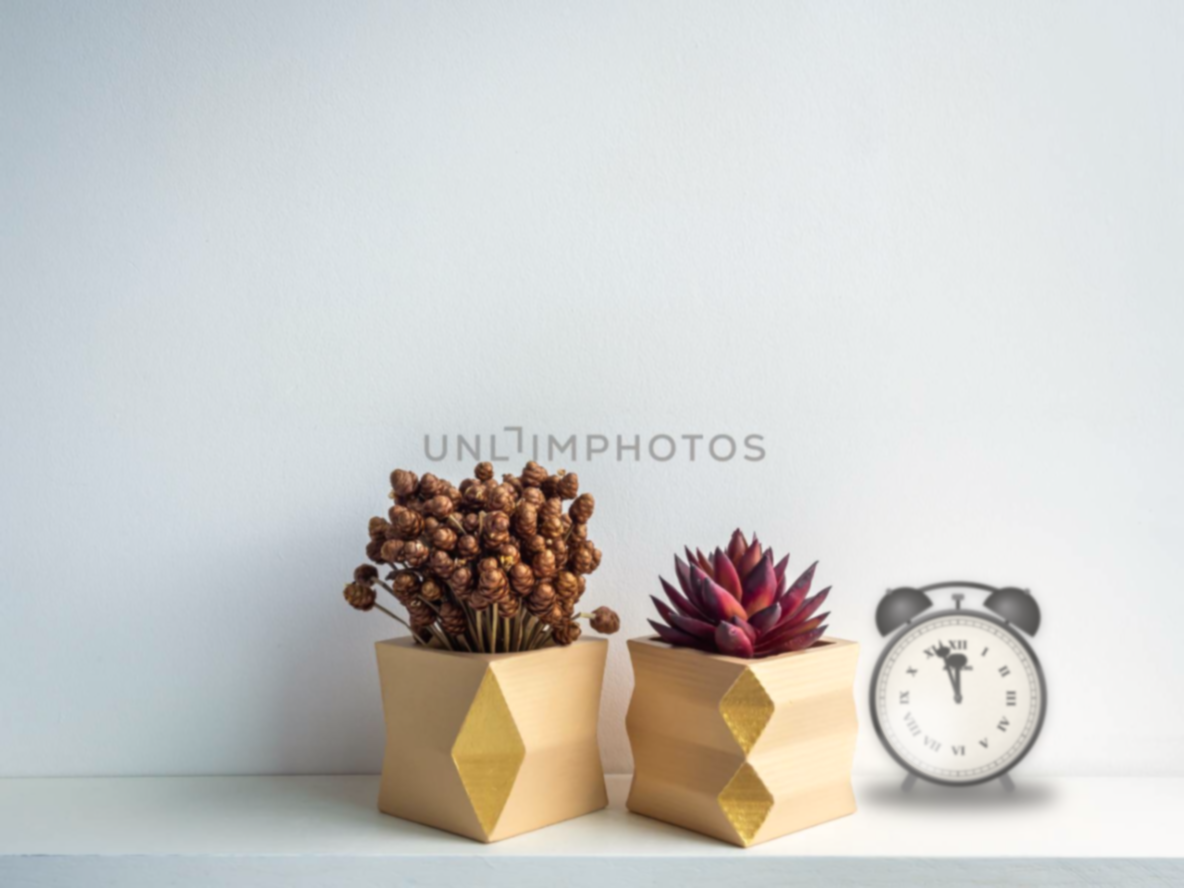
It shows 11.57
